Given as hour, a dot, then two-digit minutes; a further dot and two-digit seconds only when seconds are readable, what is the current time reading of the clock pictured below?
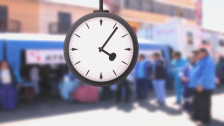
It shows 4.06
